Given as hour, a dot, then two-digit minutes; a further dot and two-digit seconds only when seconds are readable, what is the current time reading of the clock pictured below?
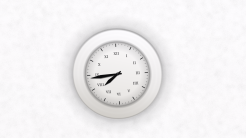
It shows 7.44
